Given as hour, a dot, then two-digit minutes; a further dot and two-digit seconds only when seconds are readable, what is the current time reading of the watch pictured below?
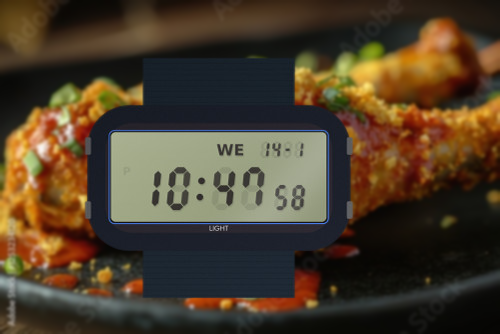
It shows 10.47.58
